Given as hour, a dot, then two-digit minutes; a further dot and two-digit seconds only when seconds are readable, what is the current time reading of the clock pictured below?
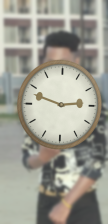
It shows 2.48
